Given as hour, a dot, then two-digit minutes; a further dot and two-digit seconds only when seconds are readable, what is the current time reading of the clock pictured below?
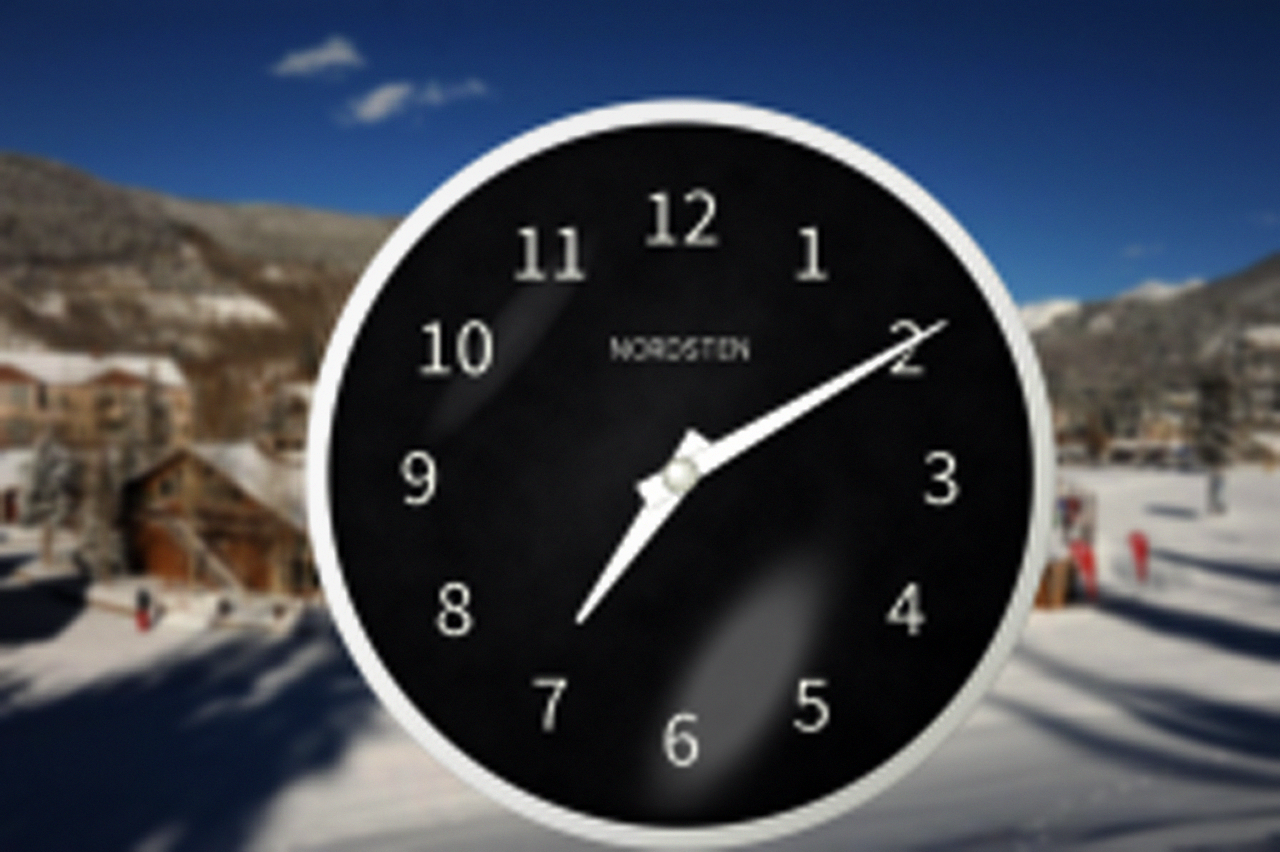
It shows 7.10
